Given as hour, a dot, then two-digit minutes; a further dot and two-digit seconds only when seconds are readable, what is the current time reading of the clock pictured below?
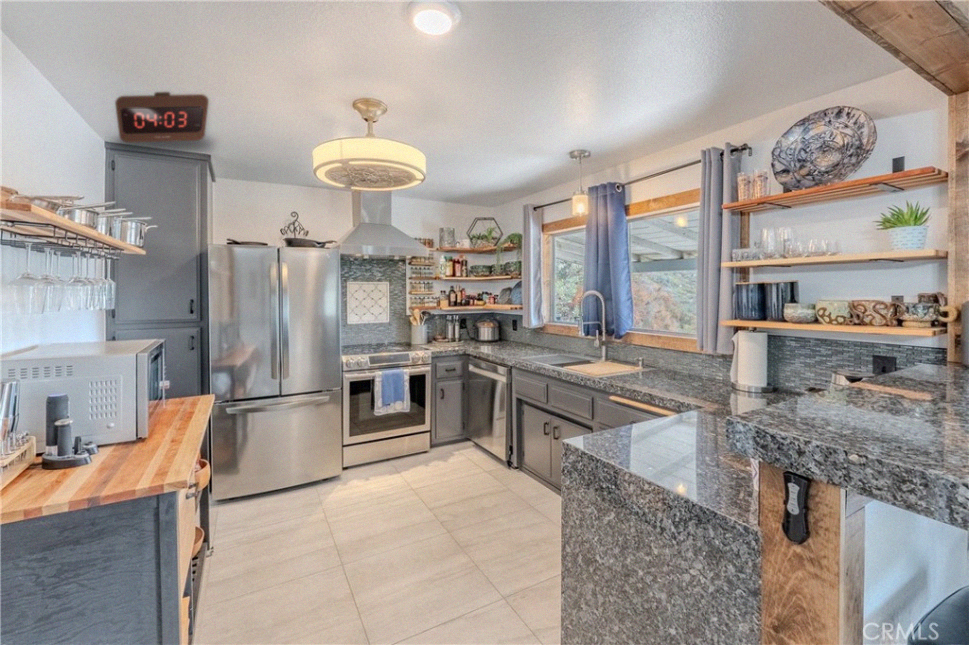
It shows 4.03
